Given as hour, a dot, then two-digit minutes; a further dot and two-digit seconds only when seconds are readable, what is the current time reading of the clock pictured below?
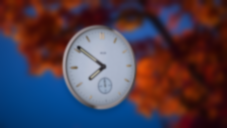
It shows 7.51
